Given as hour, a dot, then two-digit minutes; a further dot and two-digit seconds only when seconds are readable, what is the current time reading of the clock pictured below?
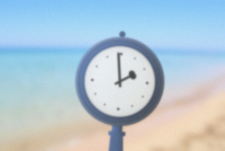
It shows 1.59
